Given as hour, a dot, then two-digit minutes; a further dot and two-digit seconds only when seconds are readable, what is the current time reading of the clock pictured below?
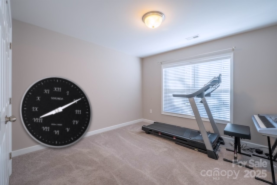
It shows 8.10
